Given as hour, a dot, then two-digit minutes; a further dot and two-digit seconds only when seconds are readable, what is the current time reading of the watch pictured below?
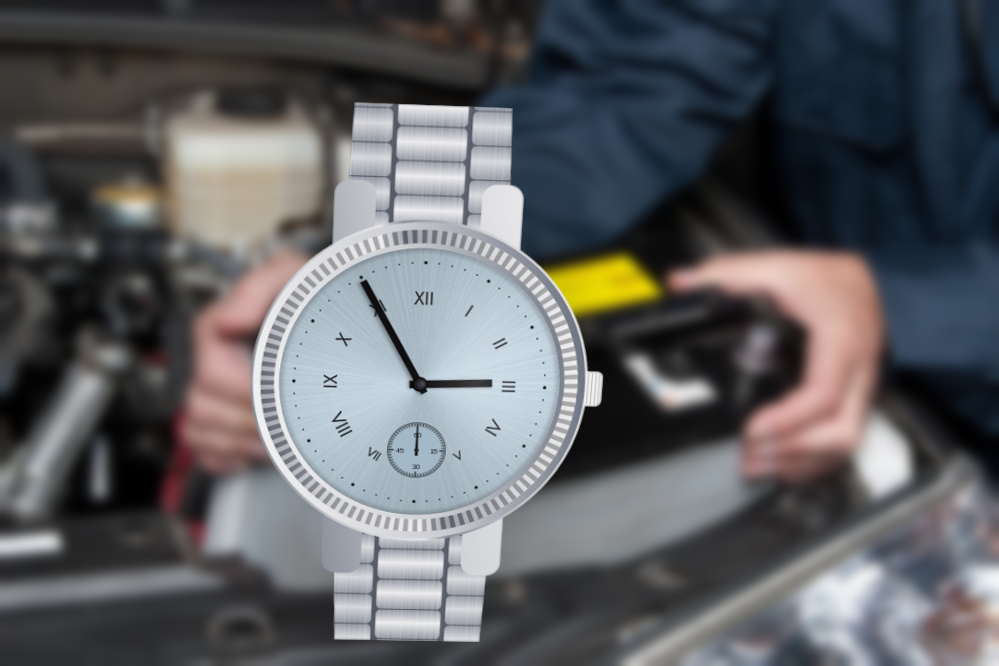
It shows 2.55
